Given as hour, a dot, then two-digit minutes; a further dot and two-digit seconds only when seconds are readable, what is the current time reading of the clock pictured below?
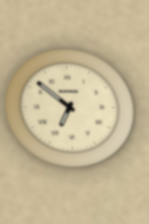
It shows 6.52
